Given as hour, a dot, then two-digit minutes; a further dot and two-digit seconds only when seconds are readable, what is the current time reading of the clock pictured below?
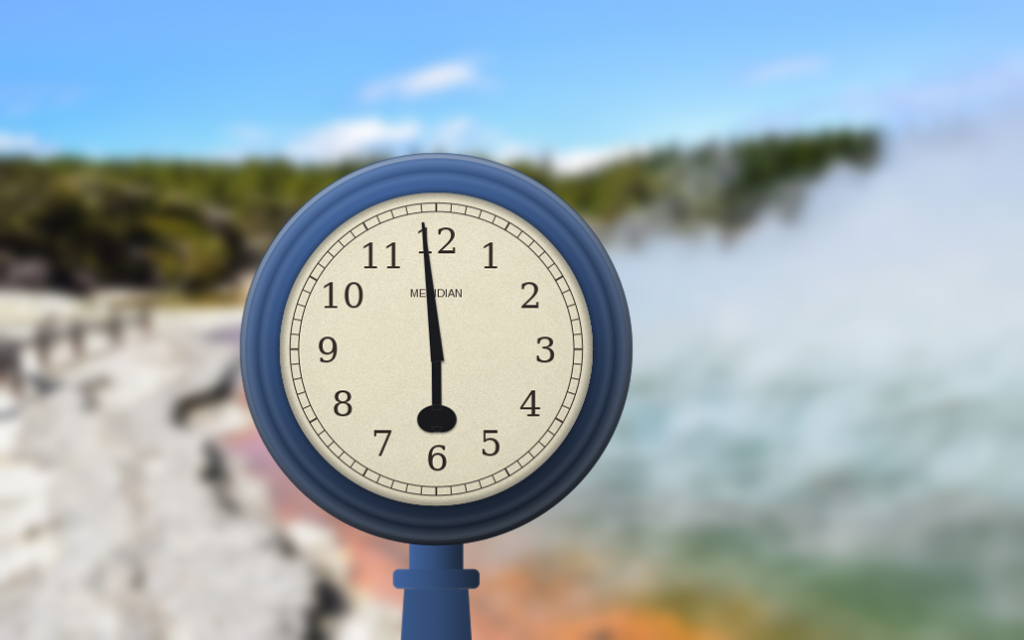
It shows 5.59
